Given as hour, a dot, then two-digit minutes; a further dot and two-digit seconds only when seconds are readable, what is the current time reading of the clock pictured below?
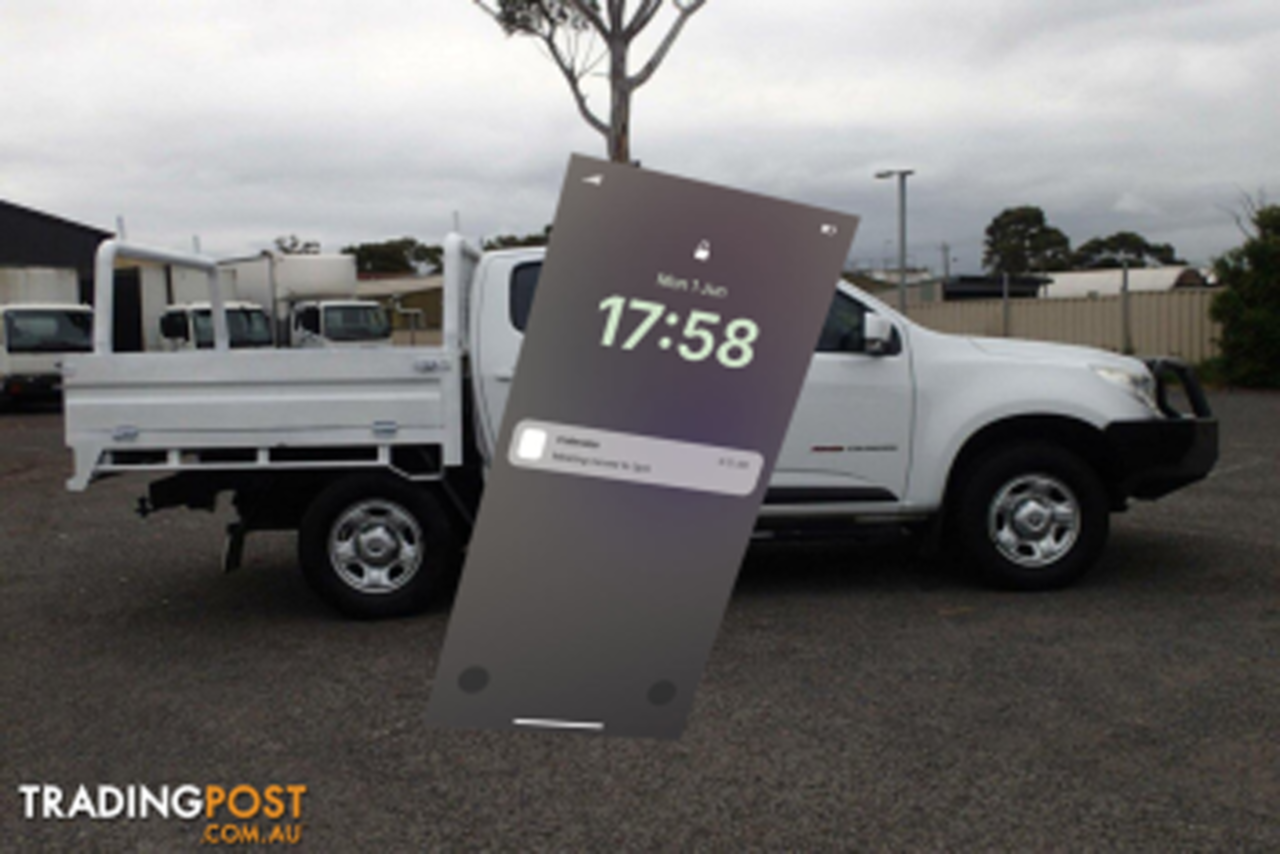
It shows 17.58
